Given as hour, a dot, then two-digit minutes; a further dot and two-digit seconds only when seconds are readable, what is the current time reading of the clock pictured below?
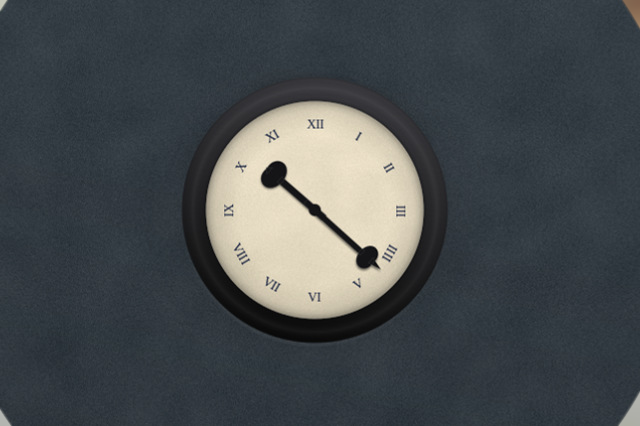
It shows 10.22
